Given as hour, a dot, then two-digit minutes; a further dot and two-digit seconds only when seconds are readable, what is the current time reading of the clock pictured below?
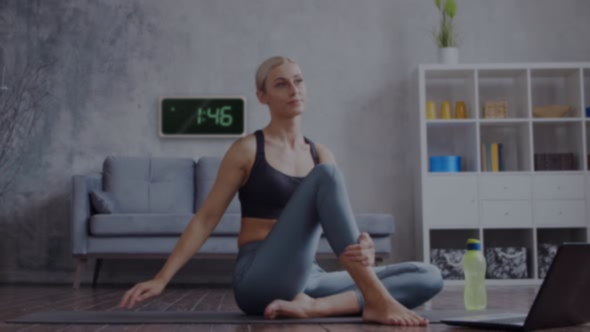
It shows 1.46
